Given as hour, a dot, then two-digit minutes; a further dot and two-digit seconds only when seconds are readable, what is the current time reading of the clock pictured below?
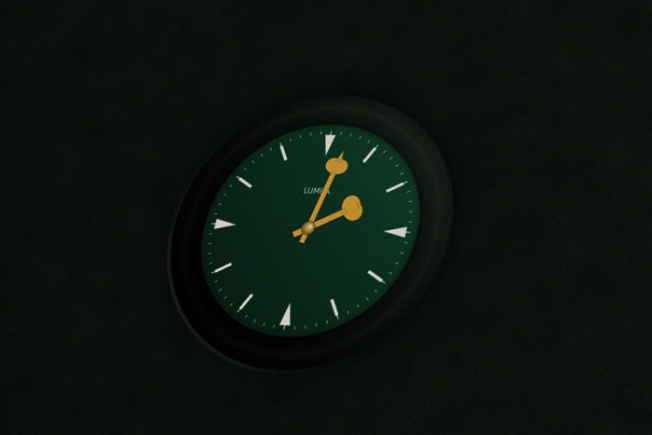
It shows 2.02
